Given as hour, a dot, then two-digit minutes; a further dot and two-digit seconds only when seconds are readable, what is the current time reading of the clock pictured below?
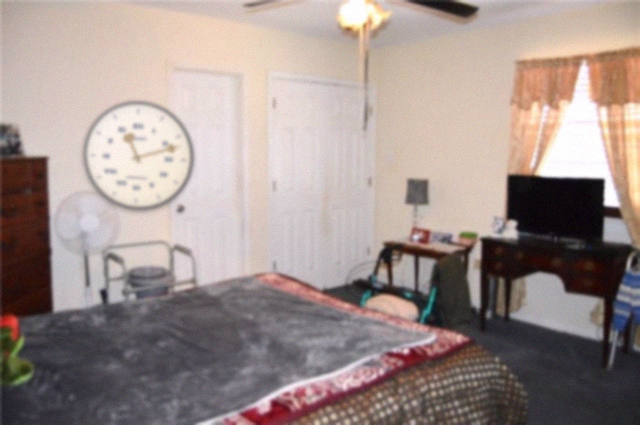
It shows 11.12
